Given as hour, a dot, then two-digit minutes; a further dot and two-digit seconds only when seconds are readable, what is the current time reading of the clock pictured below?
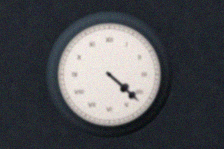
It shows 4.22
